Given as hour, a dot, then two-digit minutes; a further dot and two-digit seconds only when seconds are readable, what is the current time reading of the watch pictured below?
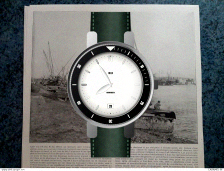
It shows 7.55
